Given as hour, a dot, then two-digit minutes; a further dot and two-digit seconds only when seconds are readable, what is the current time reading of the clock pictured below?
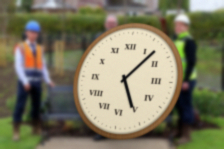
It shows 5.07
